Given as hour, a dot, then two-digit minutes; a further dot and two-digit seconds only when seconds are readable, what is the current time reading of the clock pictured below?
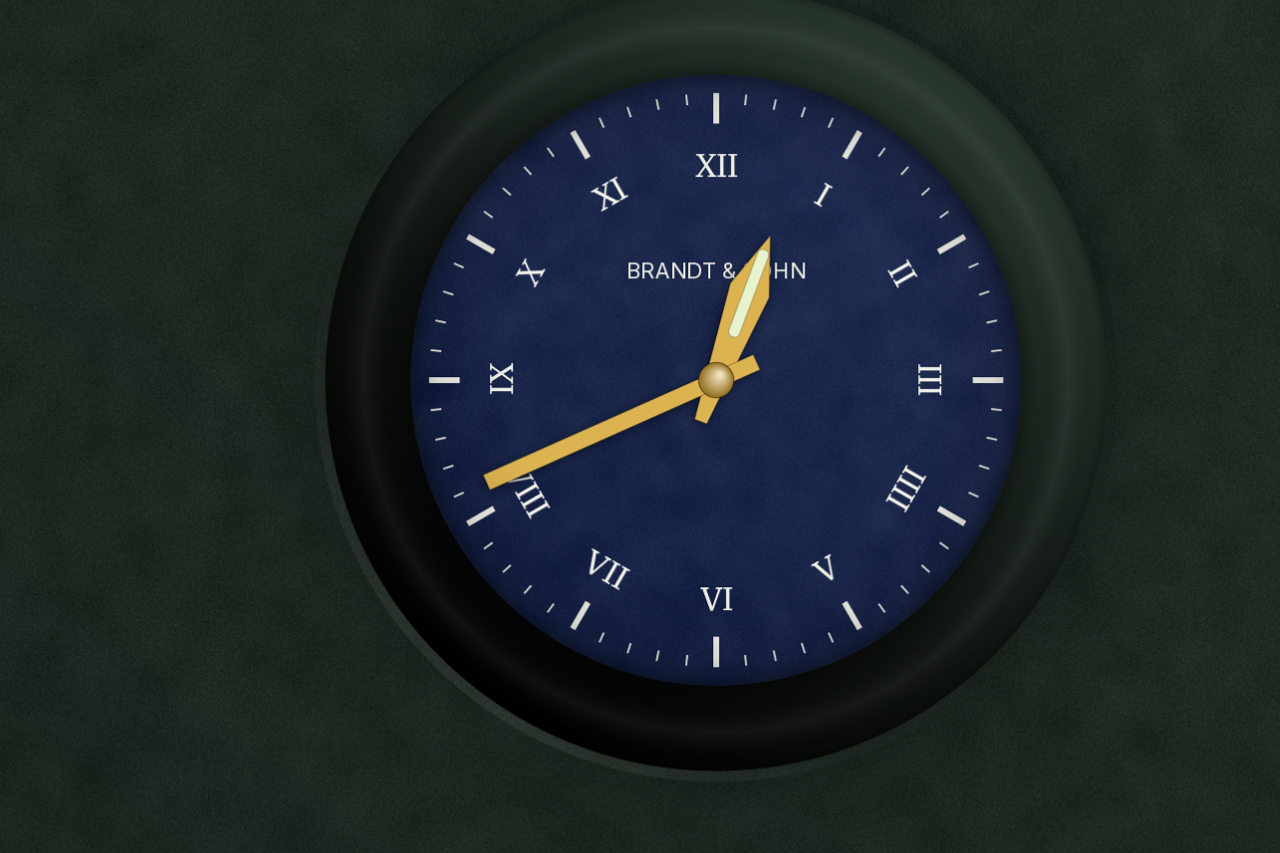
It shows 12.41
